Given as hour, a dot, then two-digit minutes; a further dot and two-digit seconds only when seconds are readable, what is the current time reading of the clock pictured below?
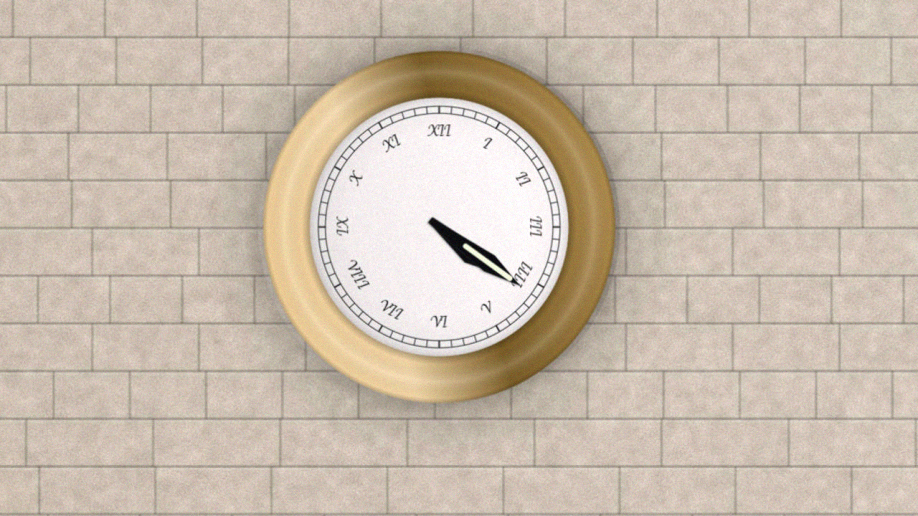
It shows 4.21
